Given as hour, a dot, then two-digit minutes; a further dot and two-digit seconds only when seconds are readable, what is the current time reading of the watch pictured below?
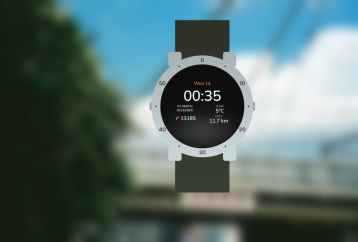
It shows 0.35
